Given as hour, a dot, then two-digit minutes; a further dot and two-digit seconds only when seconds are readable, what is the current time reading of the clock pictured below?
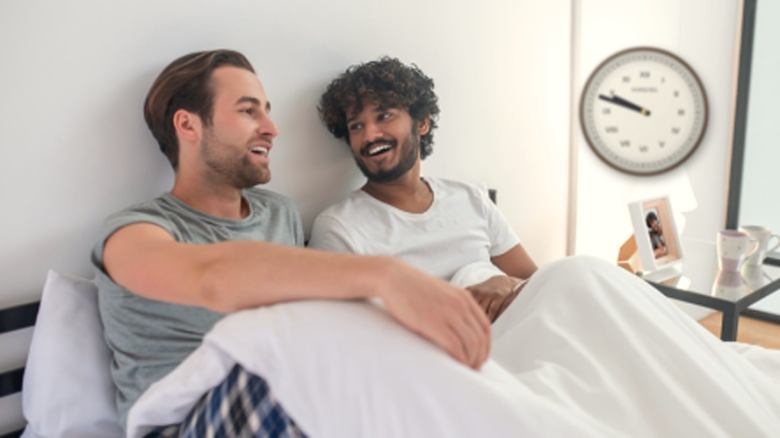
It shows 9.48
